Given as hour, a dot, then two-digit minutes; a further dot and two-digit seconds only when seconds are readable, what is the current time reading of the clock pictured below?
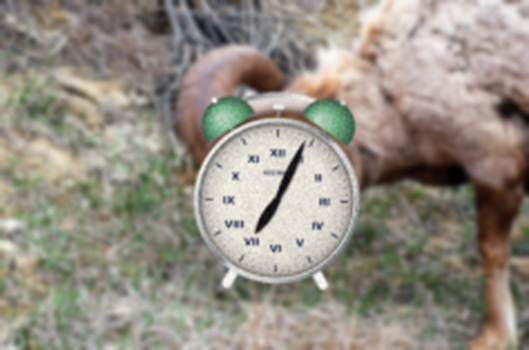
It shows 7.04
